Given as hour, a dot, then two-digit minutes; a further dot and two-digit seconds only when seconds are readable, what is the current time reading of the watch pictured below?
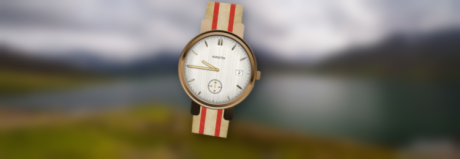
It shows 9.45
